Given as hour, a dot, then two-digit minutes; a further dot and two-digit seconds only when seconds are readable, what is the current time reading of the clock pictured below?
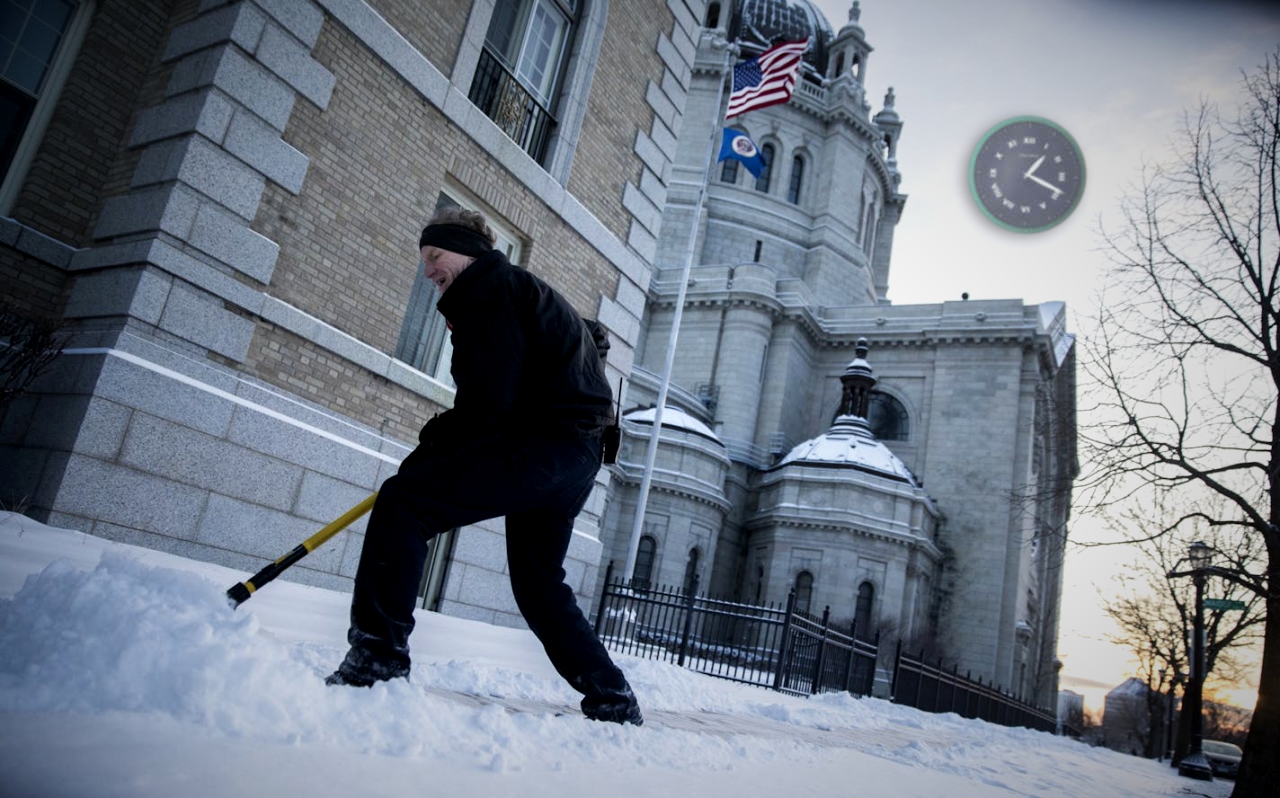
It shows 1.19
